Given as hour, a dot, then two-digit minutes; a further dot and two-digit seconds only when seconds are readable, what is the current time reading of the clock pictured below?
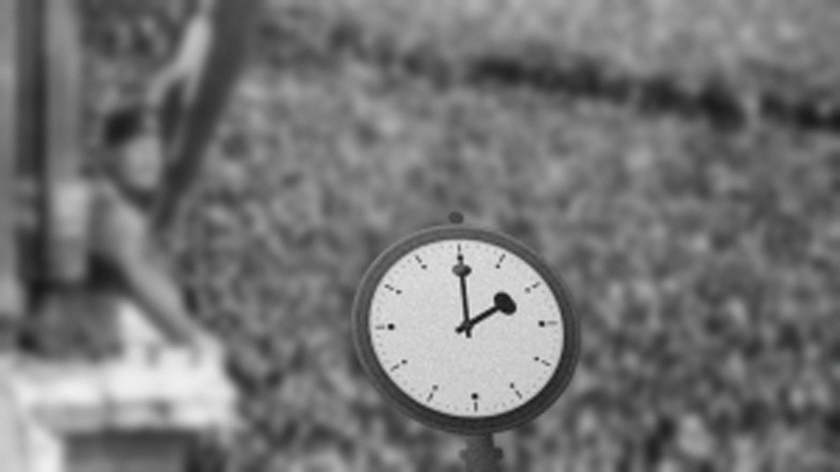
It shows 2.00
